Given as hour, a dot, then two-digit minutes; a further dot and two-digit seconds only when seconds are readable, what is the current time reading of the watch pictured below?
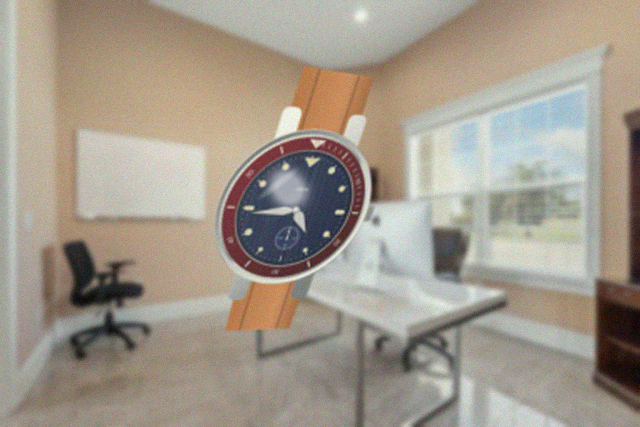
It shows 4.44
